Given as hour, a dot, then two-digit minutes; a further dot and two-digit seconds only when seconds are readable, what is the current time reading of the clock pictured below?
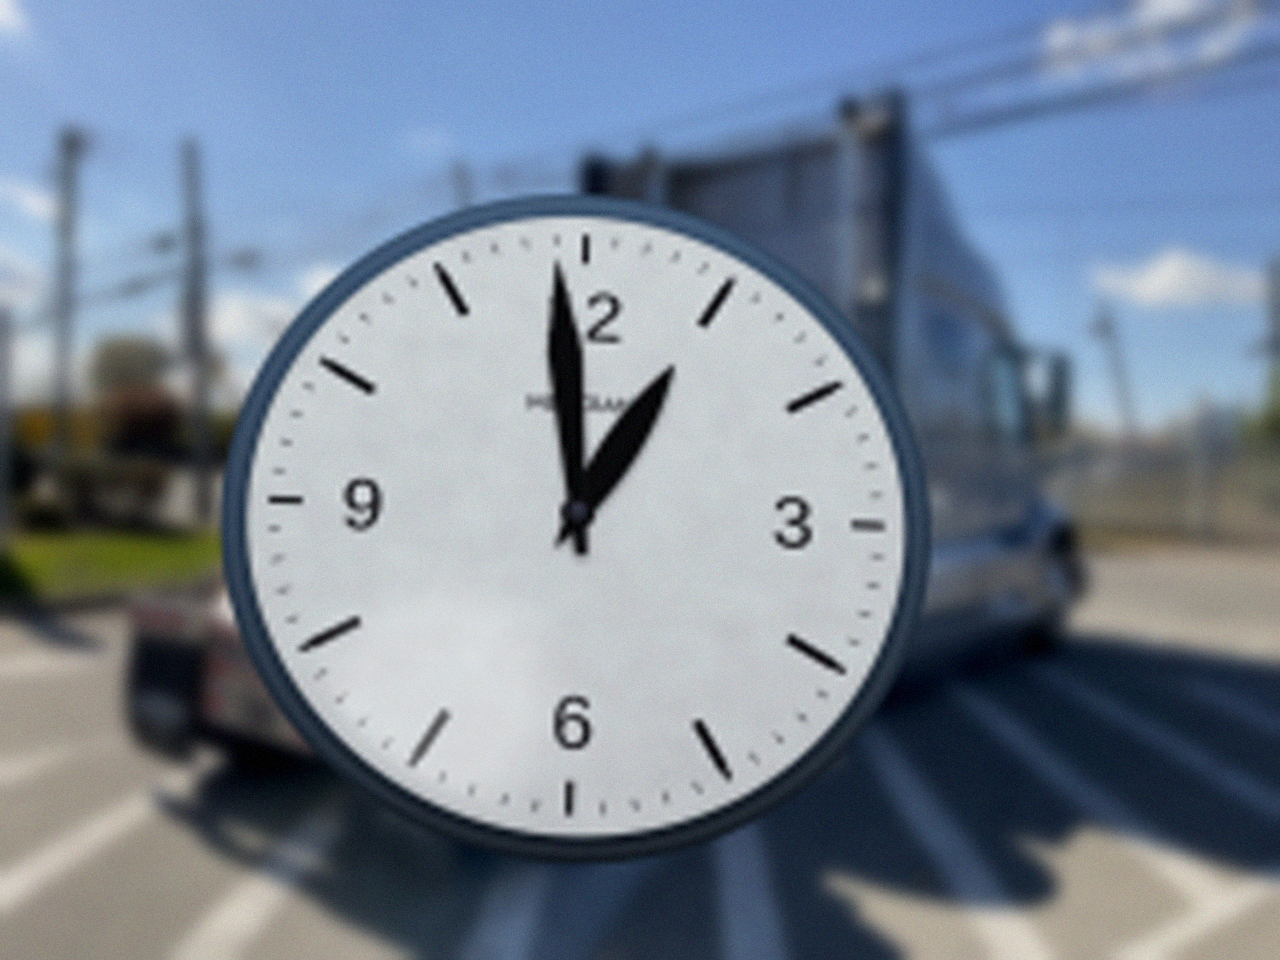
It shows 12.59
